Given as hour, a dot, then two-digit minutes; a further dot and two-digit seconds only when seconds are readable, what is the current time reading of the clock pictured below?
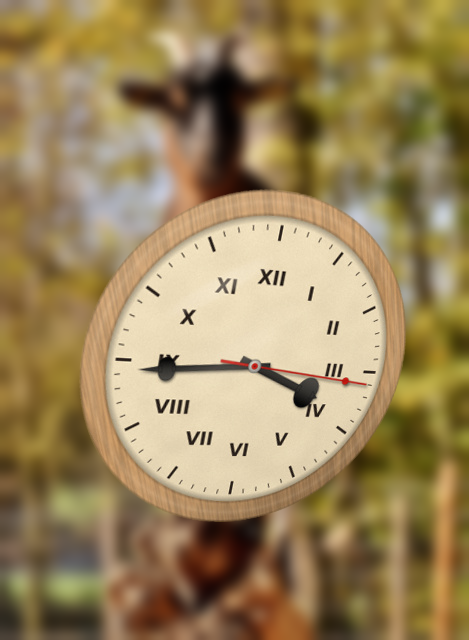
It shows 3.44.16
